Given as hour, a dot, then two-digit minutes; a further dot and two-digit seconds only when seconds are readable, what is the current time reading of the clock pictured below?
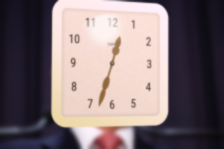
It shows 12.33
